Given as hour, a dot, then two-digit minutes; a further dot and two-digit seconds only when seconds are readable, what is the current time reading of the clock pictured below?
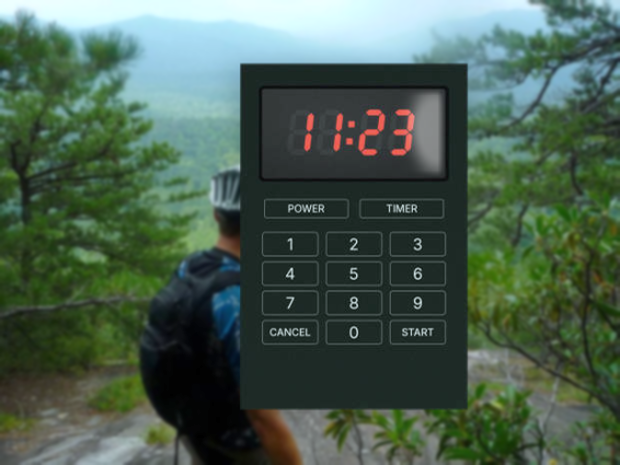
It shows 11.23
